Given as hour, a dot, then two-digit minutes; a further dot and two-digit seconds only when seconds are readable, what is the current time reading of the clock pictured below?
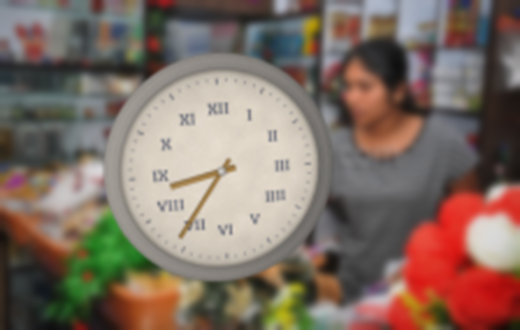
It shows 8.36
